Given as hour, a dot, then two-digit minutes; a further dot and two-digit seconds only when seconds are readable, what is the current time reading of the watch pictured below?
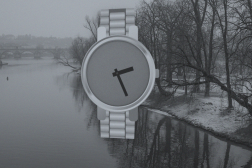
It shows 2.26
